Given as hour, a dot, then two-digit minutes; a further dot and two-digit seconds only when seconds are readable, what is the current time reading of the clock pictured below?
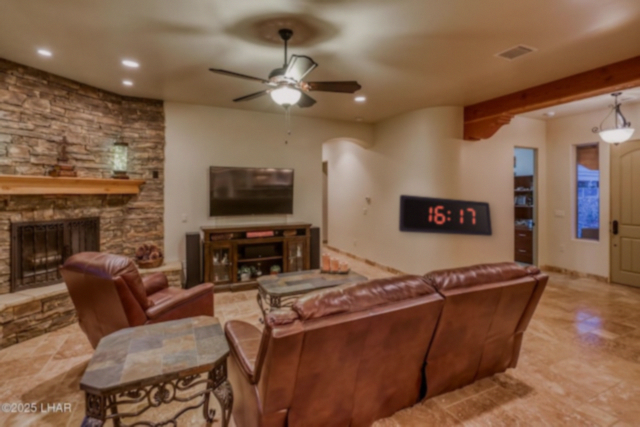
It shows 16.17
